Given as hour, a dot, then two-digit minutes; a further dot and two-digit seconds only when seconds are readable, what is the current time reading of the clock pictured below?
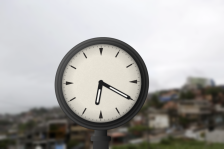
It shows 6.20
